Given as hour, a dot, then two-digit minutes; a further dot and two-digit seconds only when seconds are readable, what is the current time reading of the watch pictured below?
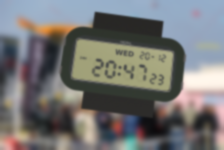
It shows 20.47.23
